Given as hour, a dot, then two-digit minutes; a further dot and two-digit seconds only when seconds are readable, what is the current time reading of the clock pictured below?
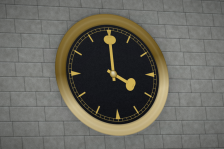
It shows 4.00
